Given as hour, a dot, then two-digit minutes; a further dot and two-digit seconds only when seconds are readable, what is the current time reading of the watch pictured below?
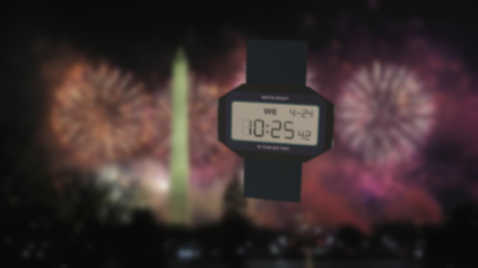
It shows 10.25
